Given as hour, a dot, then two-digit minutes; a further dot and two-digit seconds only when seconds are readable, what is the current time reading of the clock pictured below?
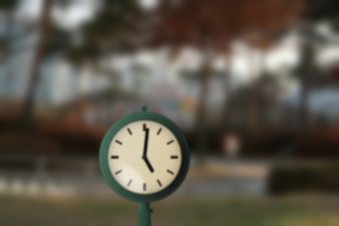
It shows 5.01
